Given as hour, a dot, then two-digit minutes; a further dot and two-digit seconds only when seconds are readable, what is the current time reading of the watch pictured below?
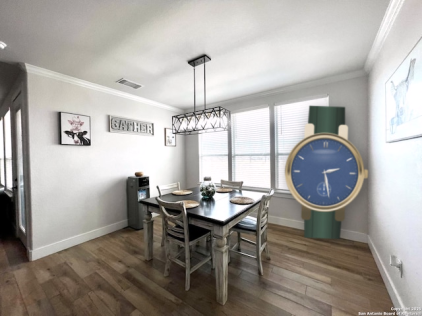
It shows 2.28
